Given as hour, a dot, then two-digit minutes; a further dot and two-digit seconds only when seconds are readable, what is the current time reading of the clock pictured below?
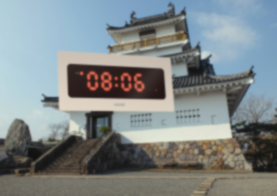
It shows 8.06
